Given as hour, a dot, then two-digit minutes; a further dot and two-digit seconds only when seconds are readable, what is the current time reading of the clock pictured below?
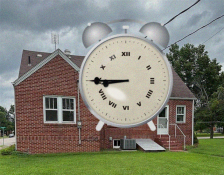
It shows 8.45
